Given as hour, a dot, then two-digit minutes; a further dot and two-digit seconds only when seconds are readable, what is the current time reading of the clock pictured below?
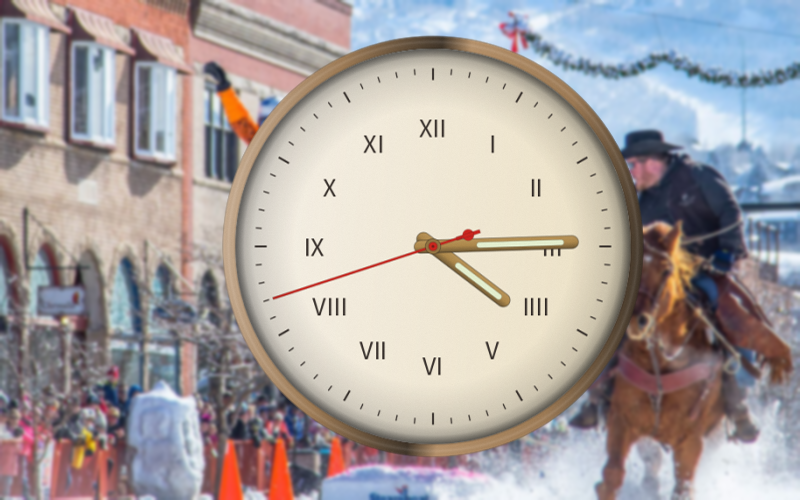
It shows 4.14.42
